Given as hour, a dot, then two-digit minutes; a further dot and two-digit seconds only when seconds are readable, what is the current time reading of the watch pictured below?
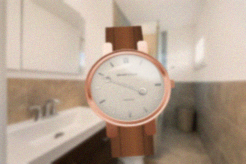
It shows 3.49
